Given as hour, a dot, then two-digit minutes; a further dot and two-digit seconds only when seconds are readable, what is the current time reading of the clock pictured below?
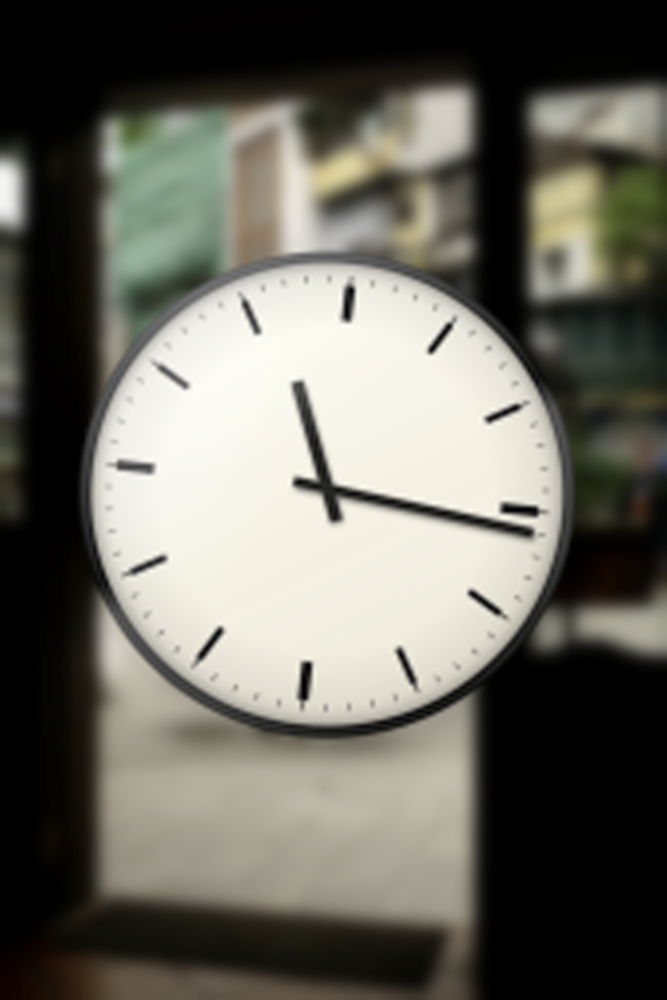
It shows 11.16
